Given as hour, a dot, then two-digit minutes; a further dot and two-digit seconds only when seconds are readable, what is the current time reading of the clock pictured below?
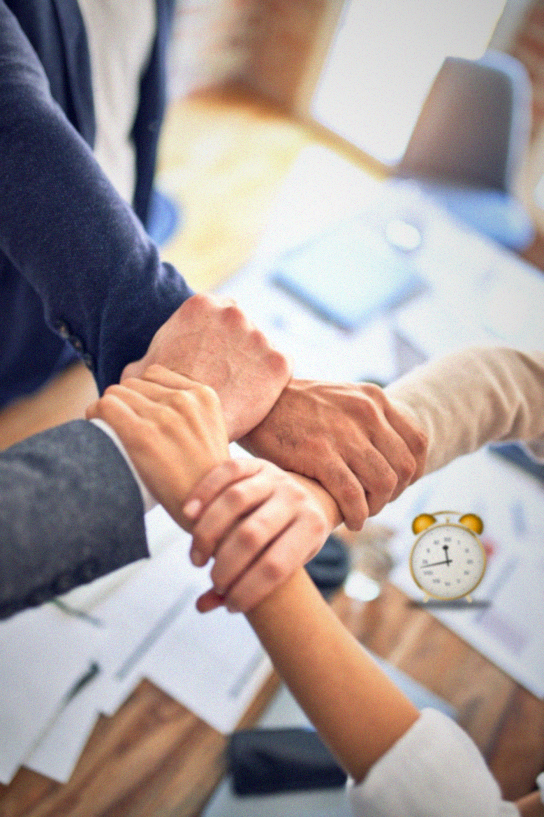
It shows 11.43
